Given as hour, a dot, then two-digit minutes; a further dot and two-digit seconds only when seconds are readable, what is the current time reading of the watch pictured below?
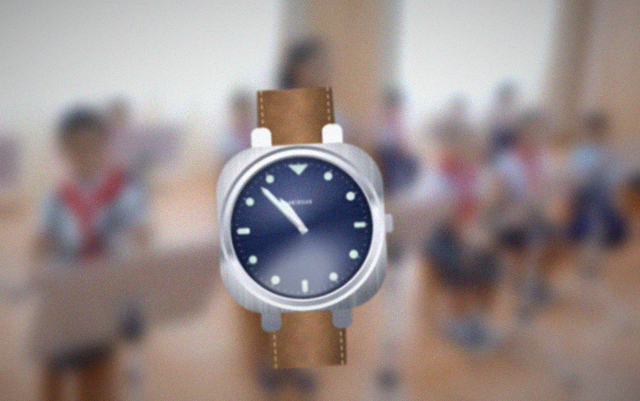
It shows 10.53
